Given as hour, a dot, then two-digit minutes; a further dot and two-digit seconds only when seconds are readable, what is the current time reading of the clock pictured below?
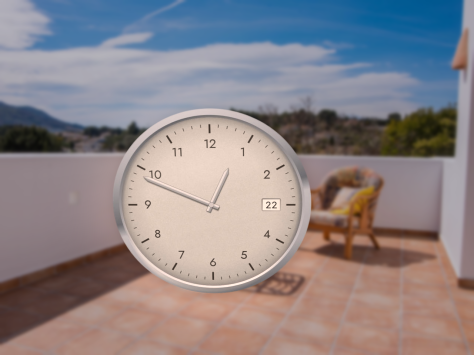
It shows 12.49
